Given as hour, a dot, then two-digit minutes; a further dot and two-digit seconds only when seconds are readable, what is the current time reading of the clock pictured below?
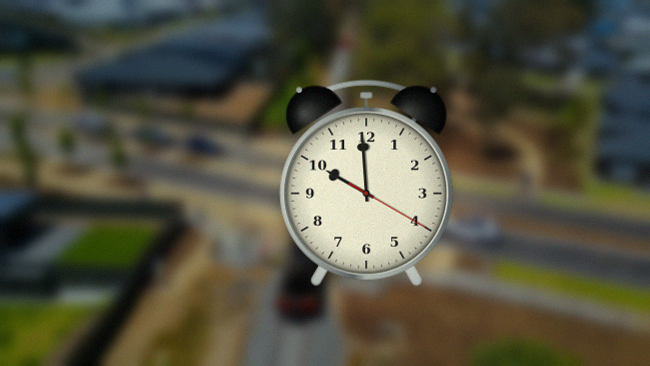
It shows 9.59.20
